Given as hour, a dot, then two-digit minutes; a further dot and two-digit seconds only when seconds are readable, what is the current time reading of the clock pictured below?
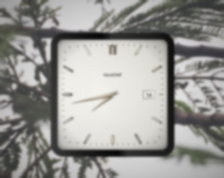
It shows 7.43
